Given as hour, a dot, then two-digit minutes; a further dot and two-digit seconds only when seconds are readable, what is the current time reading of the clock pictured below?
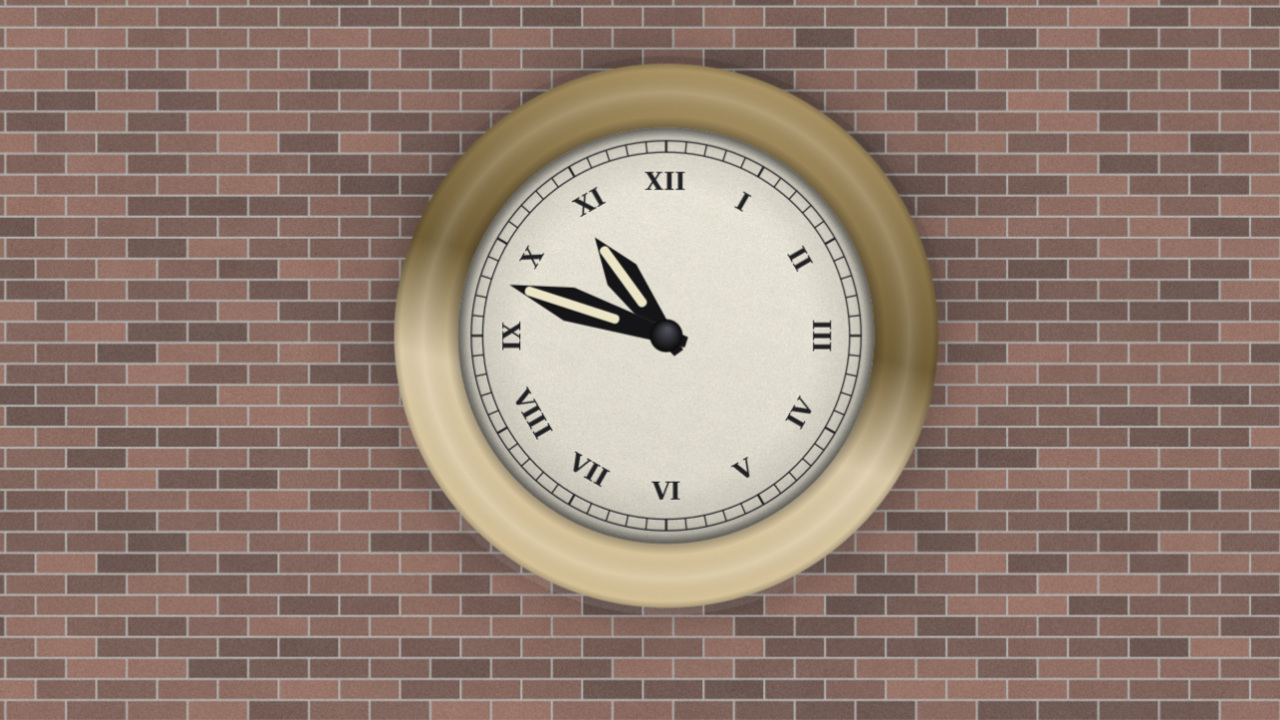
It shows 10.48
